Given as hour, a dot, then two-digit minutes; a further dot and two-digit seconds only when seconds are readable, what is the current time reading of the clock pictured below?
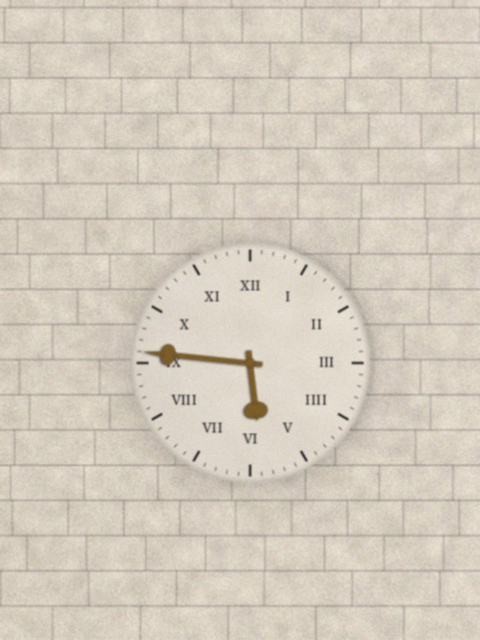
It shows 5.46
